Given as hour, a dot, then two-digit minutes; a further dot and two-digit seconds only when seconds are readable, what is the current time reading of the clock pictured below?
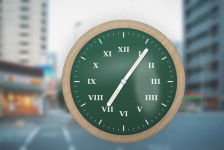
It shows 7.06
